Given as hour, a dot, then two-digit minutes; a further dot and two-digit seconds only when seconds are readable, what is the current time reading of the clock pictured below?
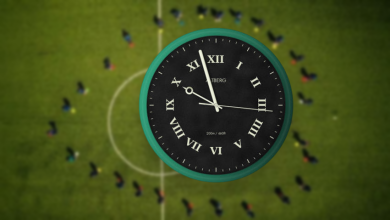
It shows 9.57.16
